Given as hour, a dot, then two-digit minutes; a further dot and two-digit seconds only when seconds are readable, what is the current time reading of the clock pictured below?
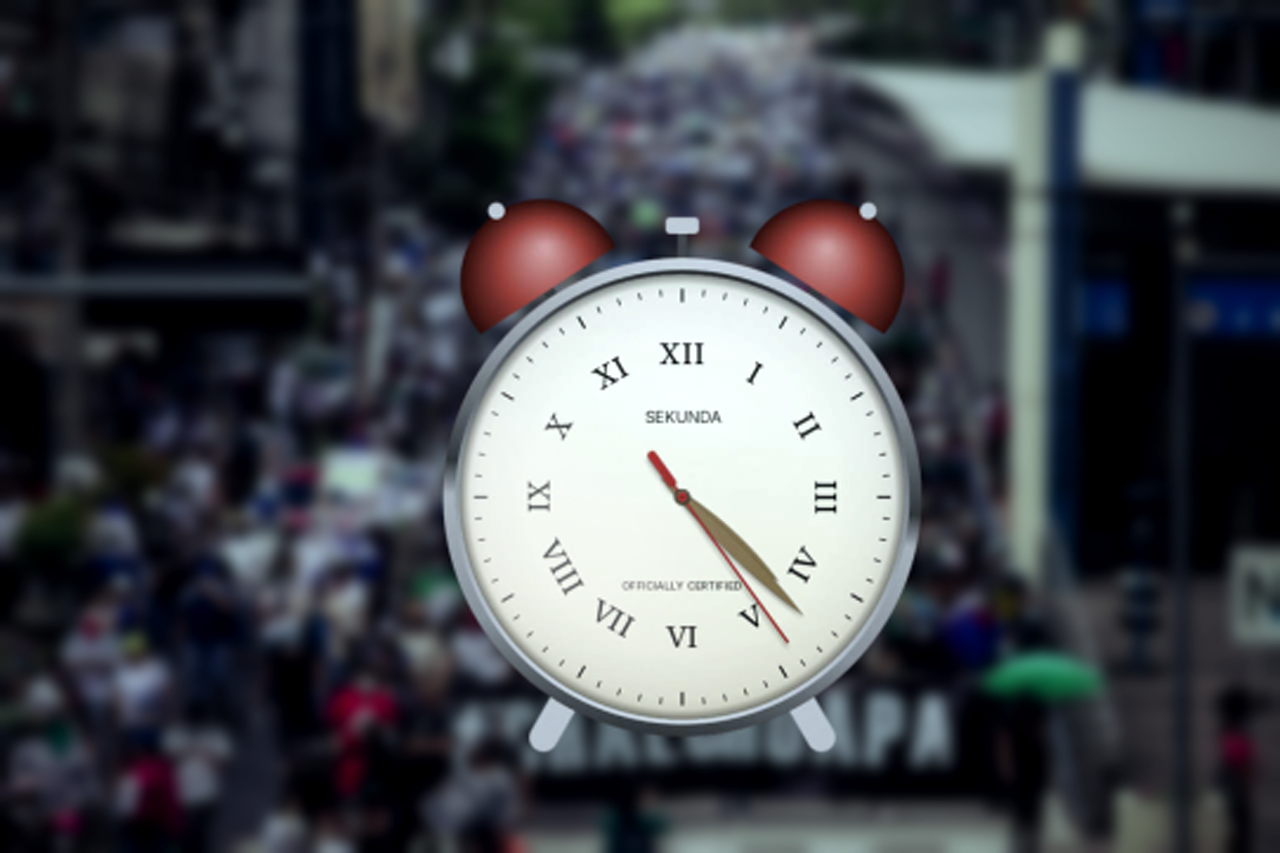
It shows 4.22.24
